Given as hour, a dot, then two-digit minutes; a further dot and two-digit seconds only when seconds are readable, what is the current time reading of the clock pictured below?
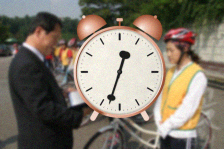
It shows 12.33
